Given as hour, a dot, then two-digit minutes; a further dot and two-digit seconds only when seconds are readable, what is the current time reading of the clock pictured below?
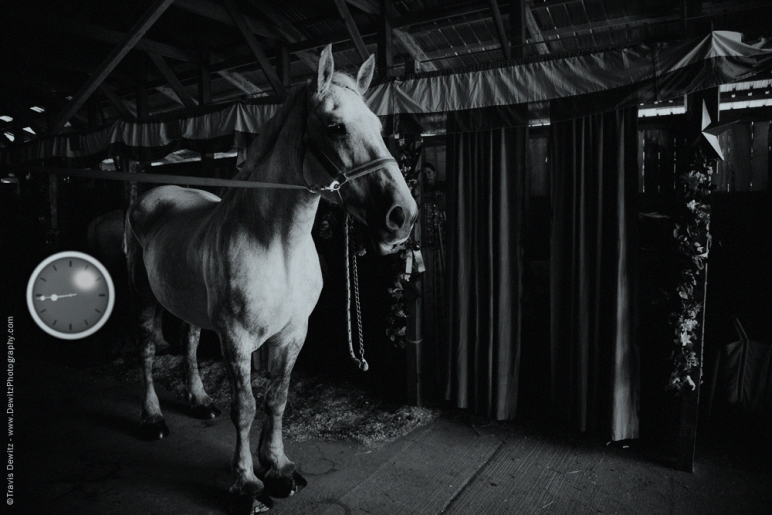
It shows 8.44
